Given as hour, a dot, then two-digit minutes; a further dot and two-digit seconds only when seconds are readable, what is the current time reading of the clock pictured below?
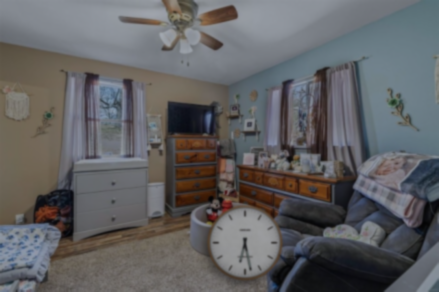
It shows 6.28
